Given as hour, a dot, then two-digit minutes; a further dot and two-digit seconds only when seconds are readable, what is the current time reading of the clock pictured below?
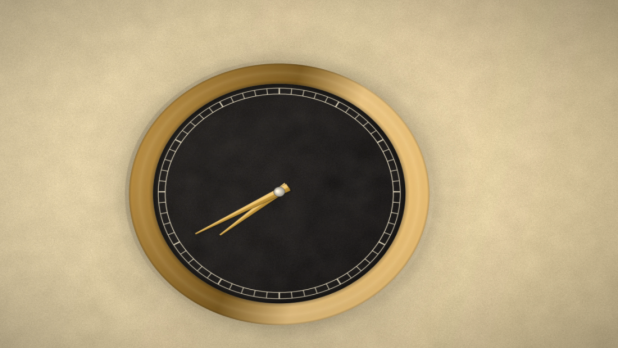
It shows 7.40
